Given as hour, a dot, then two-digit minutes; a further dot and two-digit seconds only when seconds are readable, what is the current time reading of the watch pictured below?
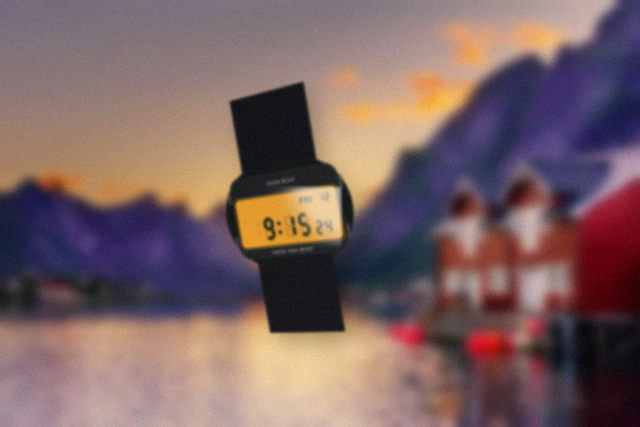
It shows 9.15.24
